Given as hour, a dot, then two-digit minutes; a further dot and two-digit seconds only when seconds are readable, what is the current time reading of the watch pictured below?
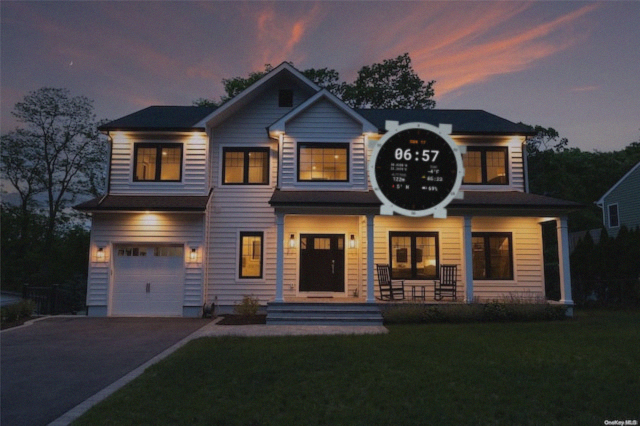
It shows 6.57
